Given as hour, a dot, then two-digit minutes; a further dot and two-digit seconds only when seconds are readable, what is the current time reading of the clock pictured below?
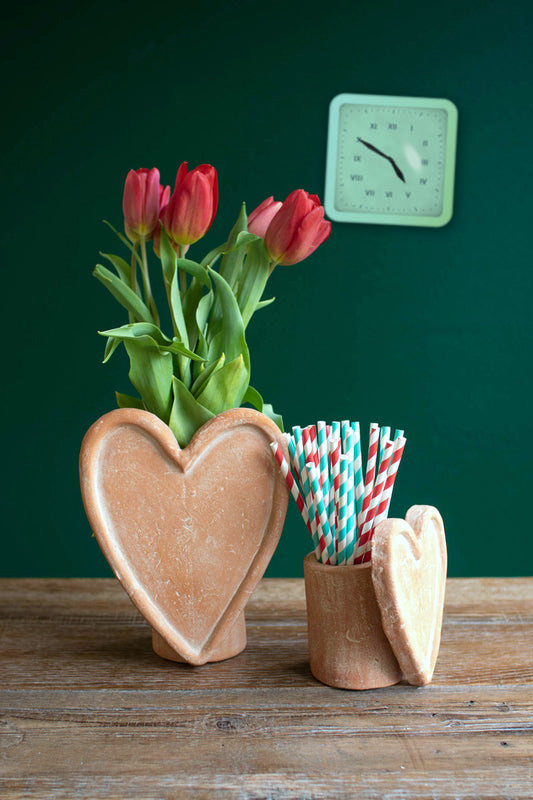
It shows 4.50
